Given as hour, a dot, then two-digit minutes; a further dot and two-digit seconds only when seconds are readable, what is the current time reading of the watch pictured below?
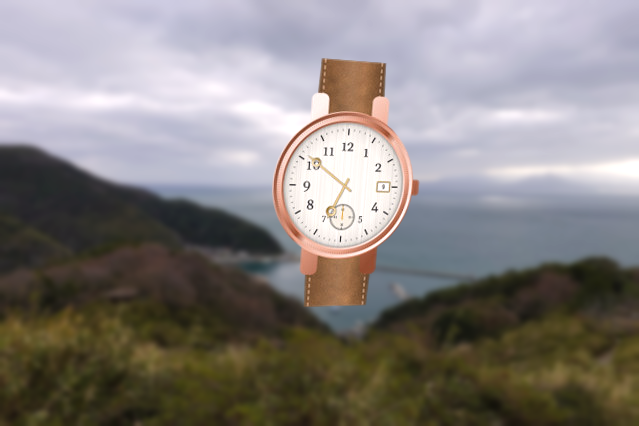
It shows 6.51
